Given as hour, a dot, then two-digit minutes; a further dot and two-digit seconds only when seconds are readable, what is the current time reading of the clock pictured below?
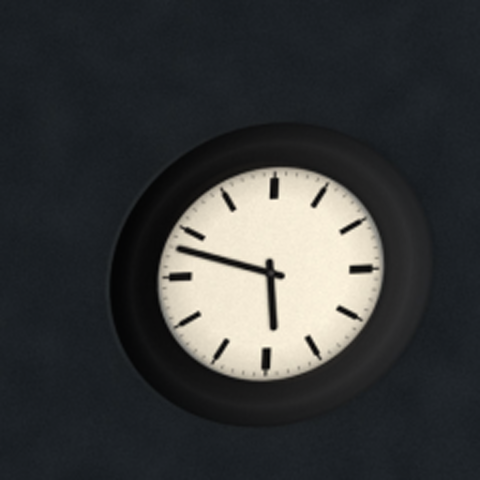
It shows 5.48
